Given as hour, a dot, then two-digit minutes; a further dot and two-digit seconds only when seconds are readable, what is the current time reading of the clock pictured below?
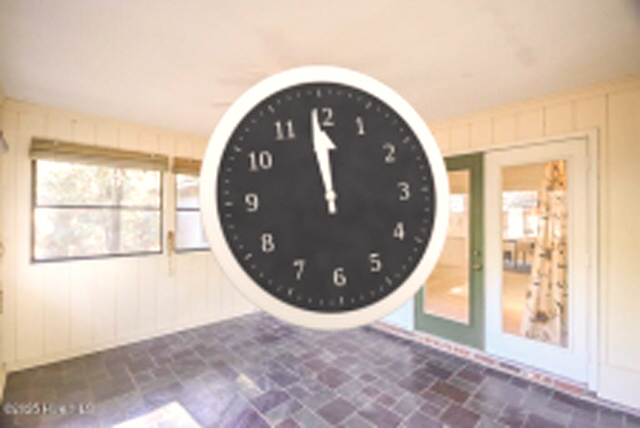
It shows 11.59
